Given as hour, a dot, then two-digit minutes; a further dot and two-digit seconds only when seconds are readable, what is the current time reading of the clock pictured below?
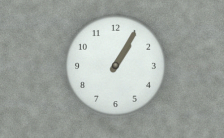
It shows 1.05
